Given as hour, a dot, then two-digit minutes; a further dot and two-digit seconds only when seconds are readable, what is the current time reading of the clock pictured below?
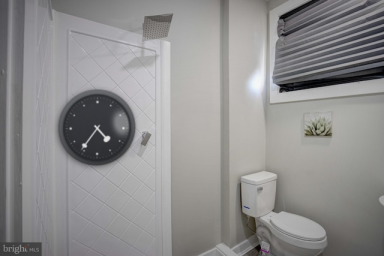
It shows 4.36
